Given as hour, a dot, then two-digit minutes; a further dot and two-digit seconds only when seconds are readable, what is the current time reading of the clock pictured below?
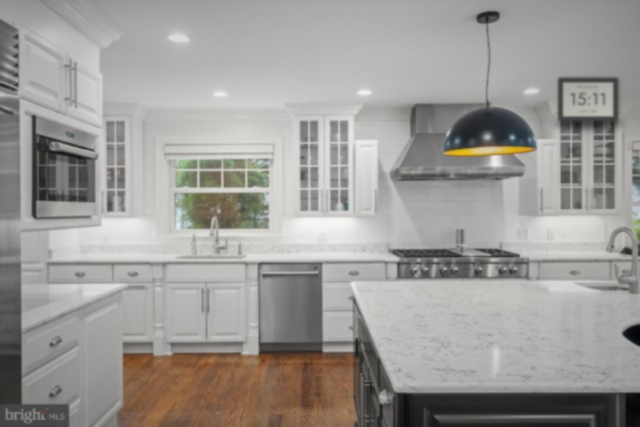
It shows 15.11
